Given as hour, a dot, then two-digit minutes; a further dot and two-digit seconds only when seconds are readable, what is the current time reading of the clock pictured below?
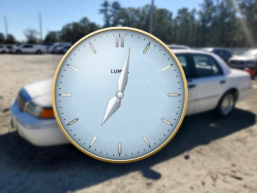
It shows 7.02
